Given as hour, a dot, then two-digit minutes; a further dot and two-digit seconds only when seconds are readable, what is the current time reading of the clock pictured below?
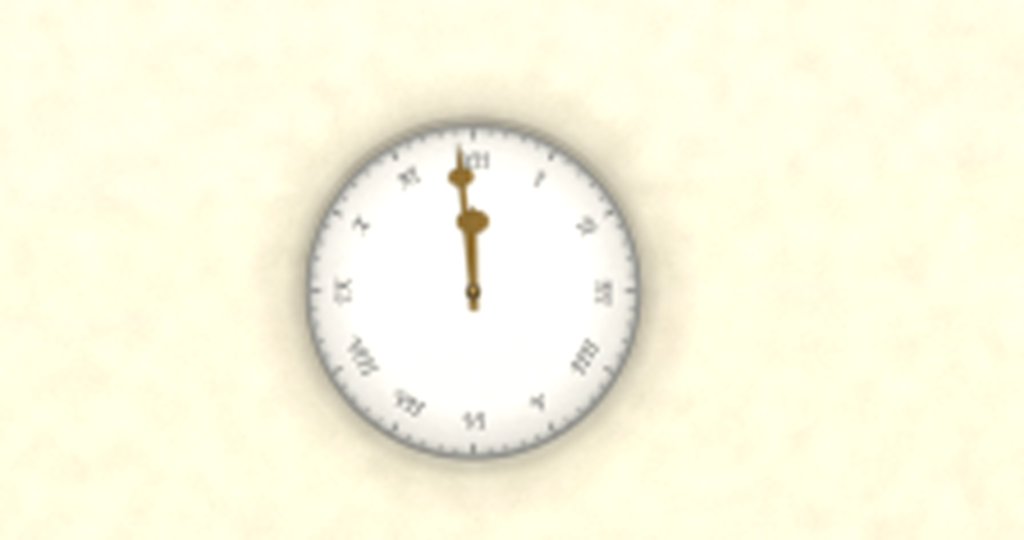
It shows 11.59
